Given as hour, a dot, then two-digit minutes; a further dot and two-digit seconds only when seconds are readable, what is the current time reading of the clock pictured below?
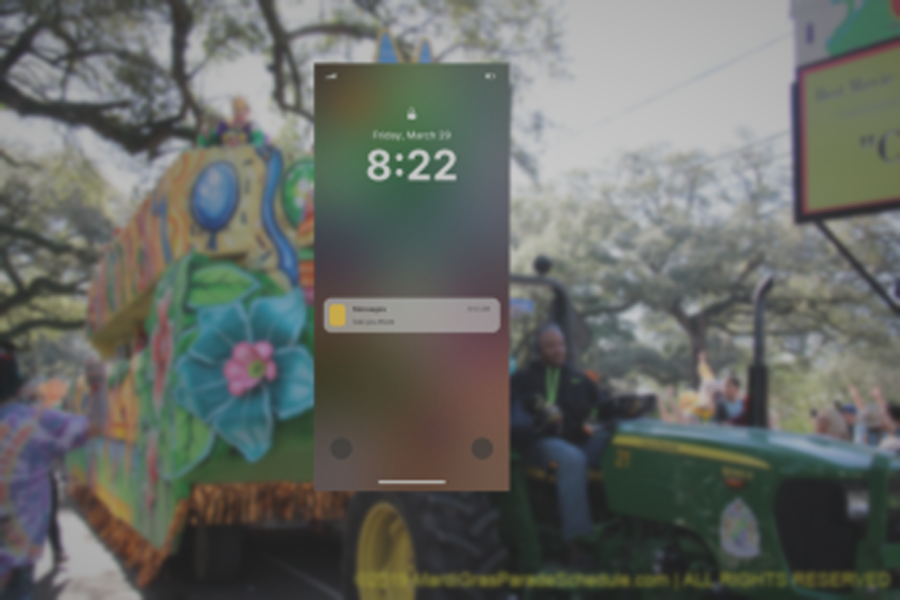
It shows 8.22
